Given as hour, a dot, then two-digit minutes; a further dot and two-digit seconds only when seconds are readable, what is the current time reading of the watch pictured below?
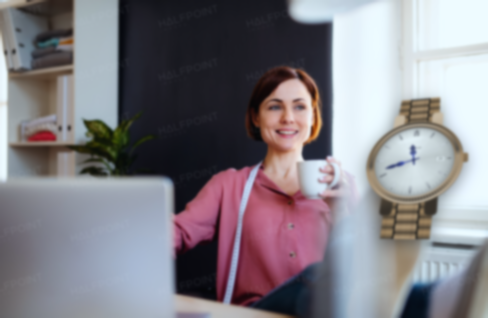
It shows 11.42
